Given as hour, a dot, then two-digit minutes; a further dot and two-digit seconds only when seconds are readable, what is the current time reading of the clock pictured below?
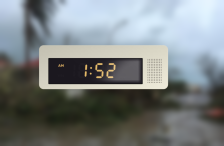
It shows 1.52
